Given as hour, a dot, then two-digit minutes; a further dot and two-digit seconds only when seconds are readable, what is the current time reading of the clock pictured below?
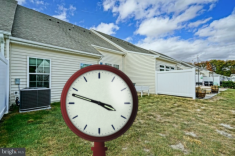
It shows 3.48
